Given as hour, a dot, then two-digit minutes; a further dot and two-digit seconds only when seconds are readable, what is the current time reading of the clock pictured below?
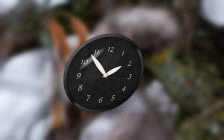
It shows 1.53
